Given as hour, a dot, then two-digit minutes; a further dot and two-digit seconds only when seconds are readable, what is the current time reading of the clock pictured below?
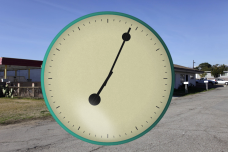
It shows 7.04
